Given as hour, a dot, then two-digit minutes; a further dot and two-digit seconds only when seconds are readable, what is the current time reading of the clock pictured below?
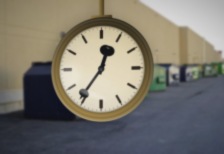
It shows 12.36
